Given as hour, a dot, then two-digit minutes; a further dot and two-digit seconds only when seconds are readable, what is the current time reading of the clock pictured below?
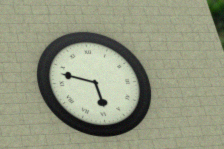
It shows 5.48
